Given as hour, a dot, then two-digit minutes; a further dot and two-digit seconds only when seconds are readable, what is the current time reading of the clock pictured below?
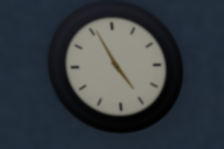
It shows 4.56
